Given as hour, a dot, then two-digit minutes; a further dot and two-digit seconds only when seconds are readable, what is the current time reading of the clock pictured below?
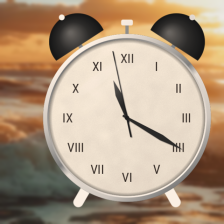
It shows 11.19.58
